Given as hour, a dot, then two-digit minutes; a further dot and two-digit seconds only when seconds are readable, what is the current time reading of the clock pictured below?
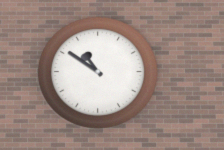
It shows 10.51
